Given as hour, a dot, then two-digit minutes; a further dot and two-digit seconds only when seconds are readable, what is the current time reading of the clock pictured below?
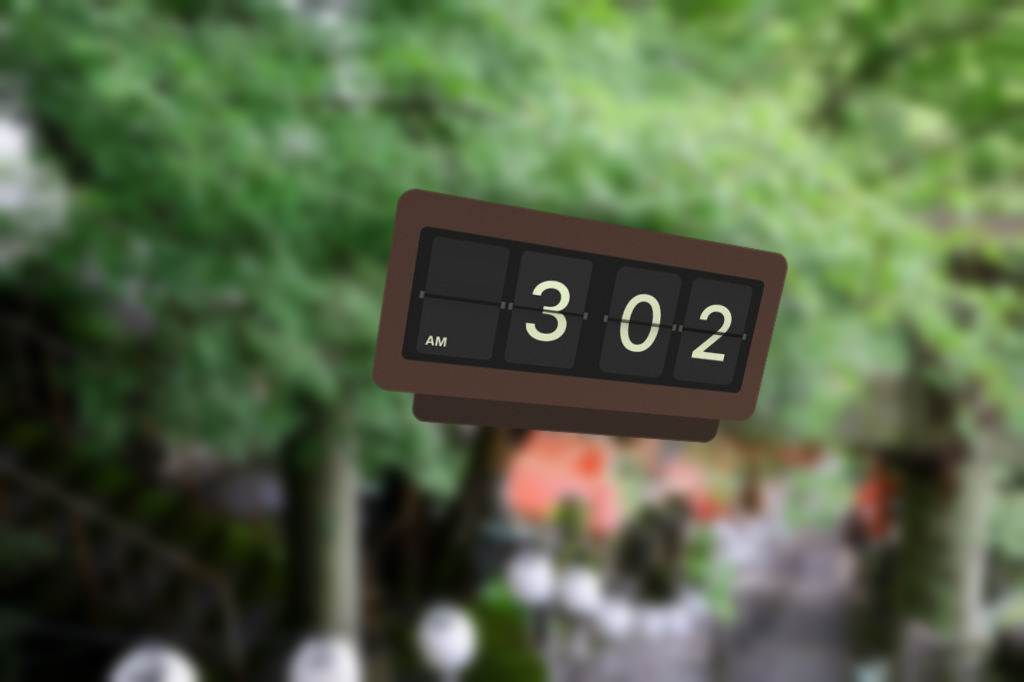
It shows 3.02
